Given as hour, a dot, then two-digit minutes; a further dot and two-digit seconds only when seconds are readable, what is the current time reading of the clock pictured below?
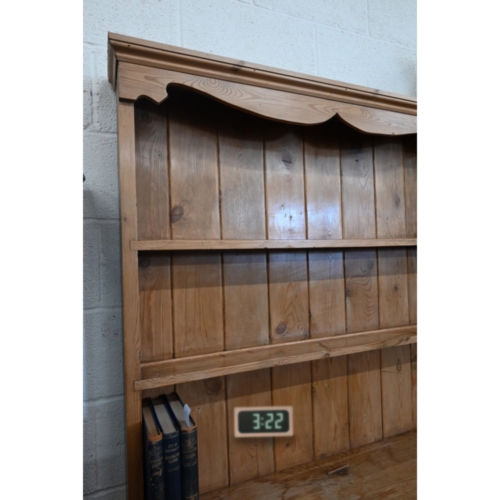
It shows 3.22
